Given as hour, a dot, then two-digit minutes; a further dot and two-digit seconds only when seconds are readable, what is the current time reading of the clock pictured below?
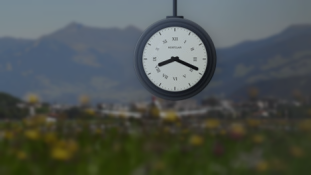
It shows 8.19
